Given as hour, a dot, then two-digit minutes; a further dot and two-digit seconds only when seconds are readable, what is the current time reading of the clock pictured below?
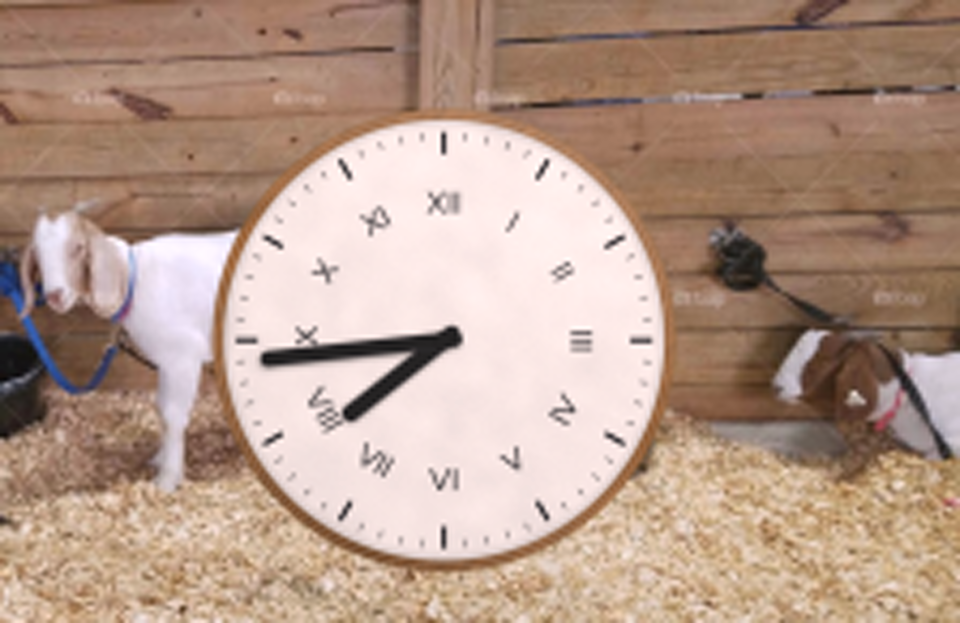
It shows 7.44
